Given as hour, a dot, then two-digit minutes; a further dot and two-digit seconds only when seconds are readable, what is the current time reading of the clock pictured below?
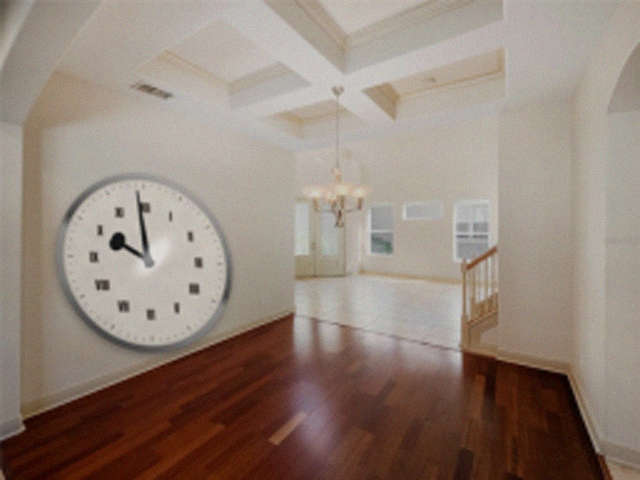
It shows 9.59
